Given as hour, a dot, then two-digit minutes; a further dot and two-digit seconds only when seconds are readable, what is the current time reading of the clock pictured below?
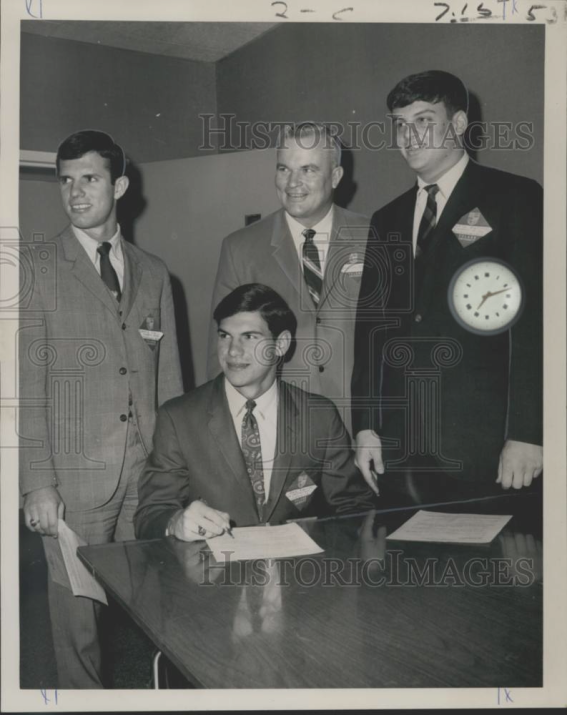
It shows 7.12
